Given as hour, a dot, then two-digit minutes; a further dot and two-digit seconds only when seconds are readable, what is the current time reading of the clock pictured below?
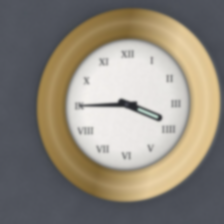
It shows 3.45
